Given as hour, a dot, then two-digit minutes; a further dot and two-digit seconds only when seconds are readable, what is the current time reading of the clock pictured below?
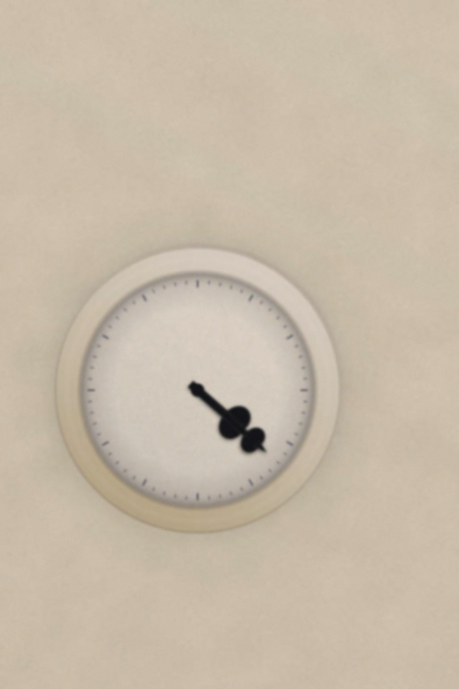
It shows 4.22
